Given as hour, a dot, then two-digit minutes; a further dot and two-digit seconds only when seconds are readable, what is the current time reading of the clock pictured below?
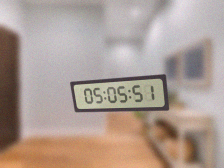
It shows 5.05.51
